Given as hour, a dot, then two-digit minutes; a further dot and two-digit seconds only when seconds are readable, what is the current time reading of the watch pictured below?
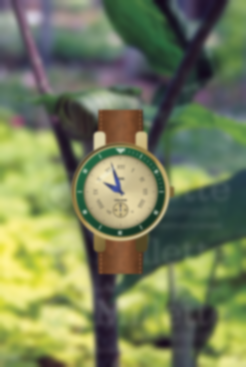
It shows 9.57
